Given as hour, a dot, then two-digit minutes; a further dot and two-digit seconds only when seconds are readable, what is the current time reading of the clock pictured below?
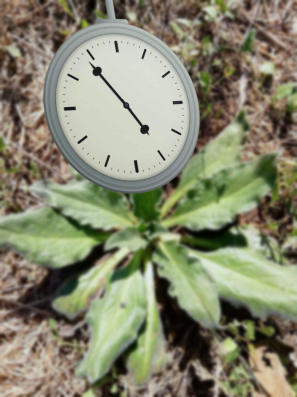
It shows 4.54
